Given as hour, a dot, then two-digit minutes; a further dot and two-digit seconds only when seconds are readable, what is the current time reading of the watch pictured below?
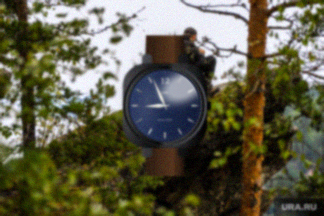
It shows 8.56
